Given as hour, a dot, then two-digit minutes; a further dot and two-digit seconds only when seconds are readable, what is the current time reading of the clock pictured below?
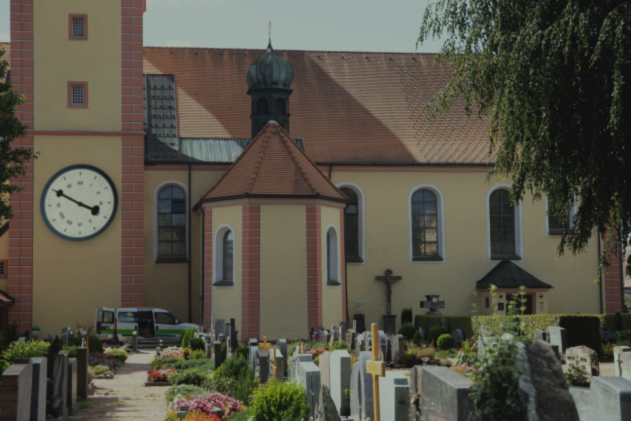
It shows 3.50
